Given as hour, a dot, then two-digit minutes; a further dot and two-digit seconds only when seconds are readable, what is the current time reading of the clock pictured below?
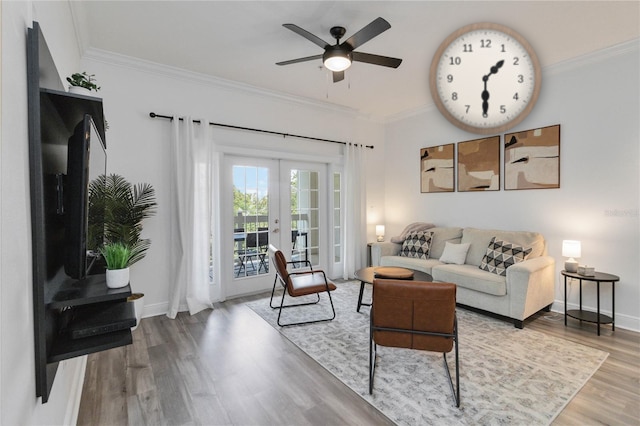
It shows 1.30
